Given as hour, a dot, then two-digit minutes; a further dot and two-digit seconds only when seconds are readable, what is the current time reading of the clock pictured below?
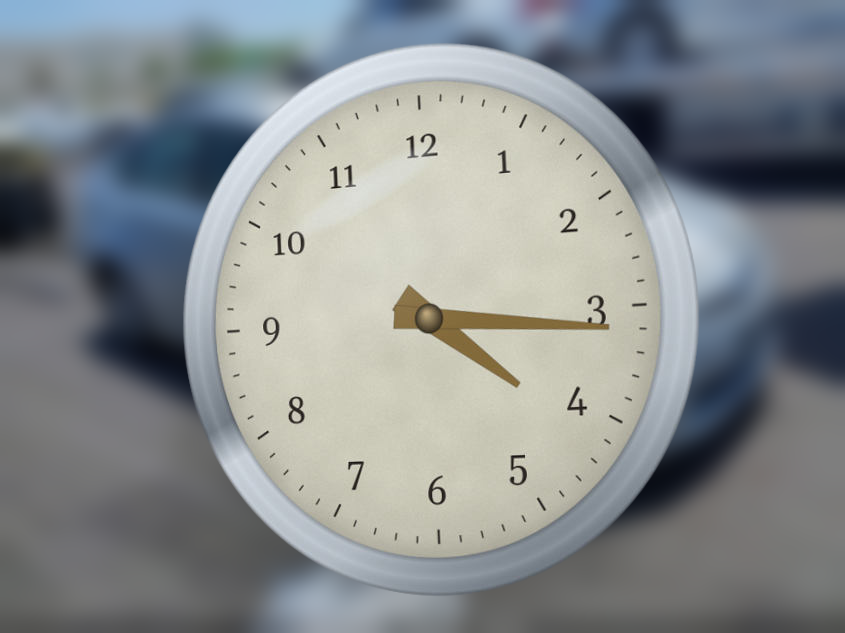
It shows 4.16
